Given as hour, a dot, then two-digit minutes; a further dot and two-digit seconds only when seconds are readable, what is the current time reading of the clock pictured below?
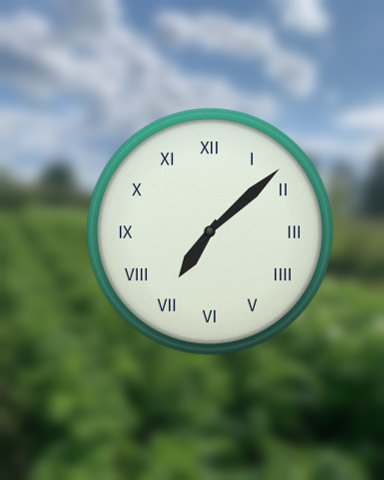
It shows 7.08
